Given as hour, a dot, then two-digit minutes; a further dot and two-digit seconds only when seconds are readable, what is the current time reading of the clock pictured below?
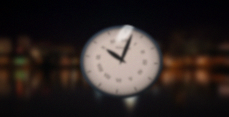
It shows 10.02
